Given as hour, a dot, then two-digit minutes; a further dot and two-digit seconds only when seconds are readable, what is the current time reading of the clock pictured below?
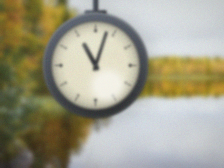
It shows 11.03
